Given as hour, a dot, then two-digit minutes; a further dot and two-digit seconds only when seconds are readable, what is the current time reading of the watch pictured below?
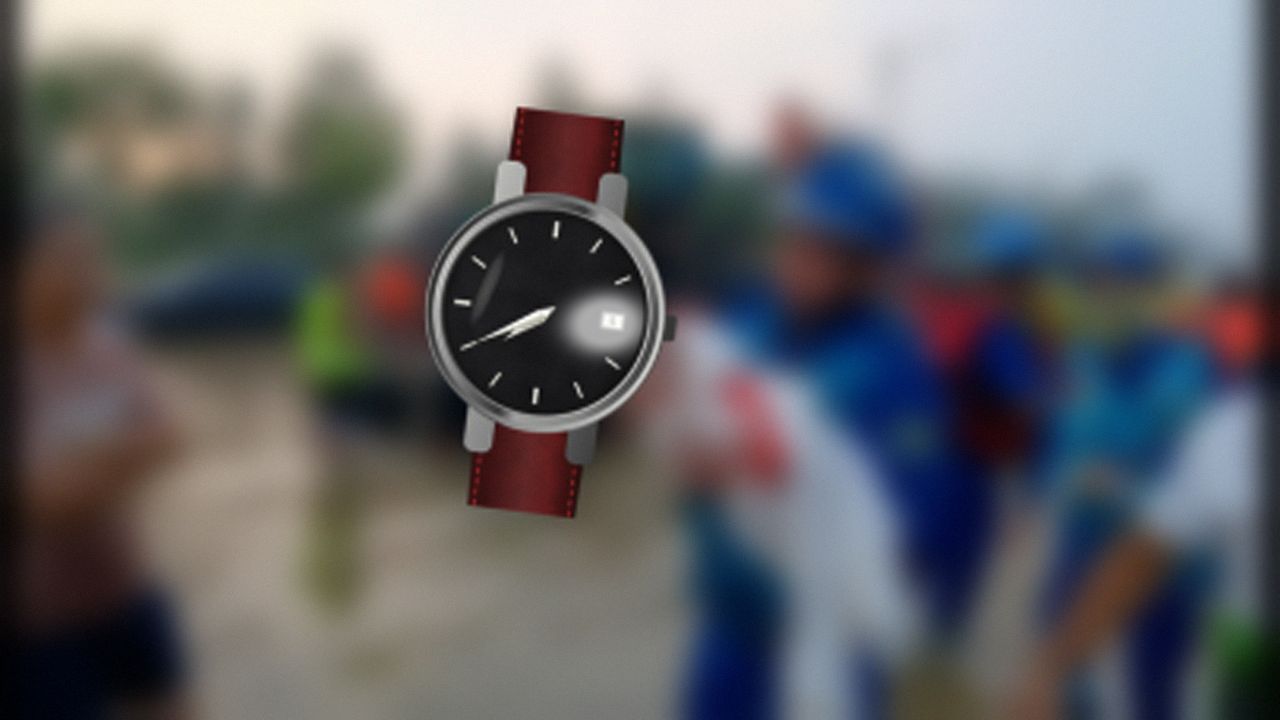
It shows 7.40
